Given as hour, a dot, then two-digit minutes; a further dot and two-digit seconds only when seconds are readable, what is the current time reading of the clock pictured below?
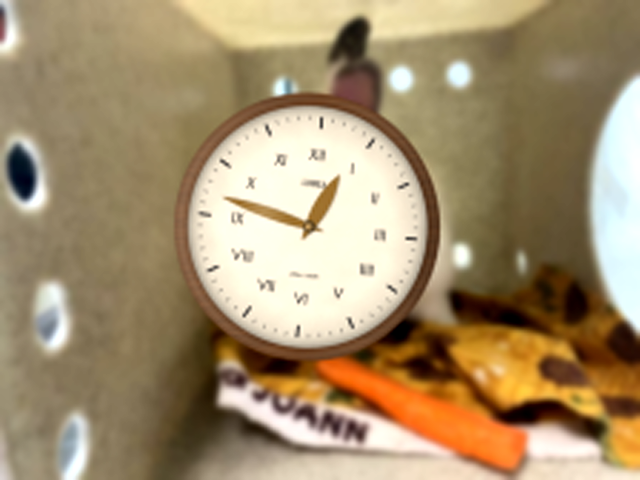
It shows 12.47
